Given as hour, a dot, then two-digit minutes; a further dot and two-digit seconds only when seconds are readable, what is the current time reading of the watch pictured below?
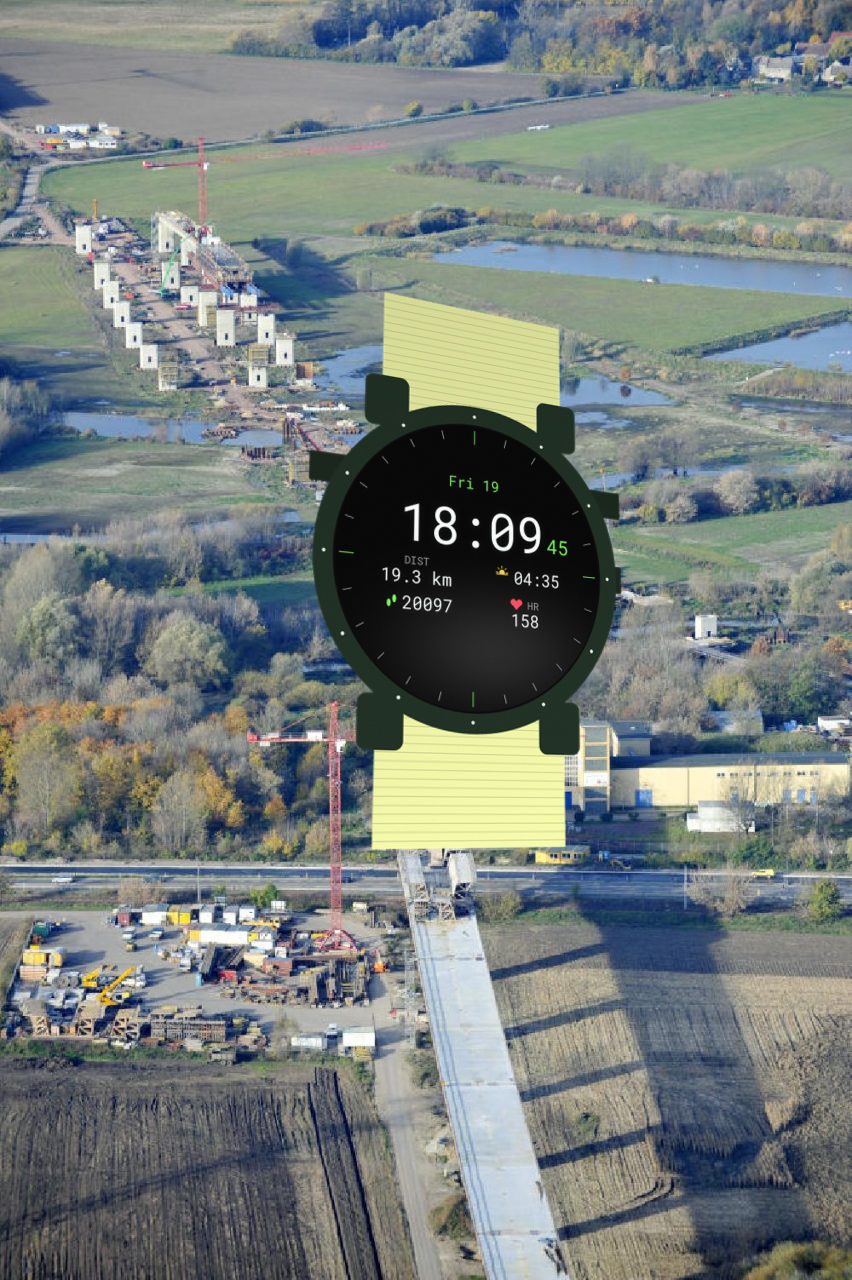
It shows 18.09.45
